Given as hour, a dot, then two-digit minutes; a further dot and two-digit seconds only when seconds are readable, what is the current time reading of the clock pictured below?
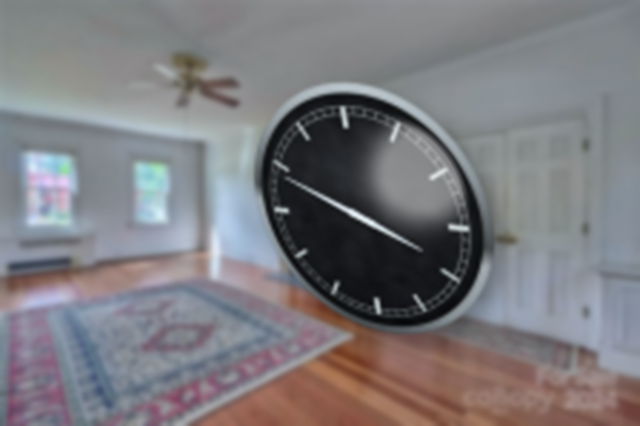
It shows 3.49
